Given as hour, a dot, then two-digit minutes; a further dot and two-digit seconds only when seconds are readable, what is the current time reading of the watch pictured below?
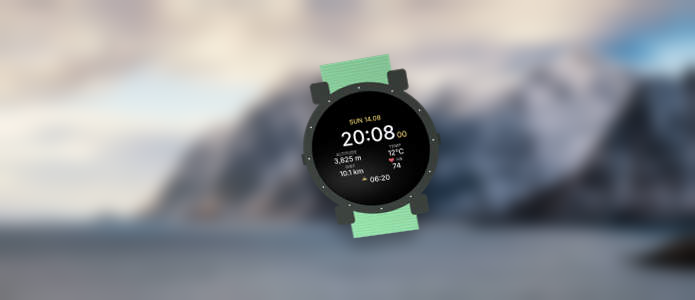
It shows 20.08.00
